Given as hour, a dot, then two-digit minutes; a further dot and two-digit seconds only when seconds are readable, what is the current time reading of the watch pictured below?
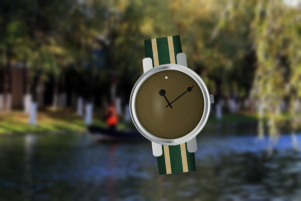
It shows 11.10
